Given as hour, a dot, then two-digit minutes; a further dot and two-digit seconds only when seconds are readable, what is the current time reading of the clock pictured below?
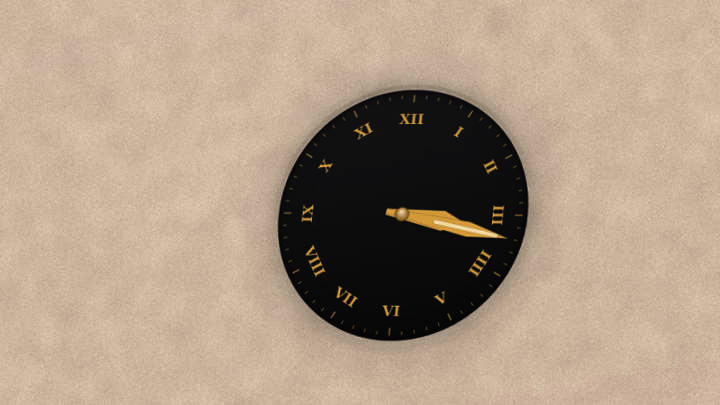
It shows 3.17
